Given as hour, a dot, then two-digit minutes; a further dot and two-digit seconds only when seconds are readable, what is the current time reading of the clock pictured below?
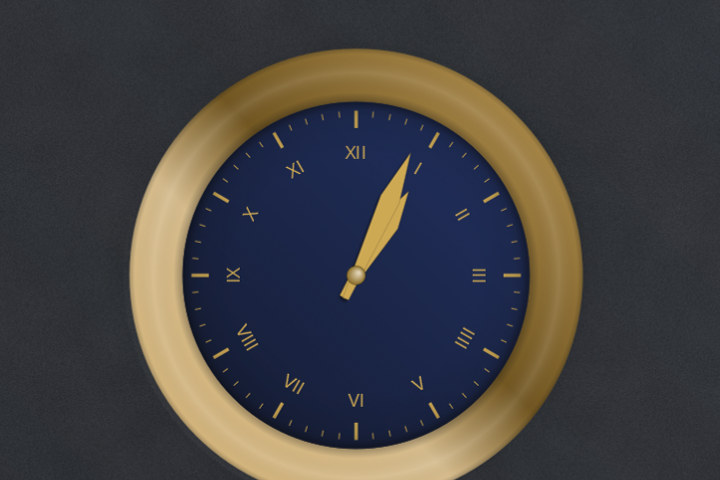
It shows 1.04
